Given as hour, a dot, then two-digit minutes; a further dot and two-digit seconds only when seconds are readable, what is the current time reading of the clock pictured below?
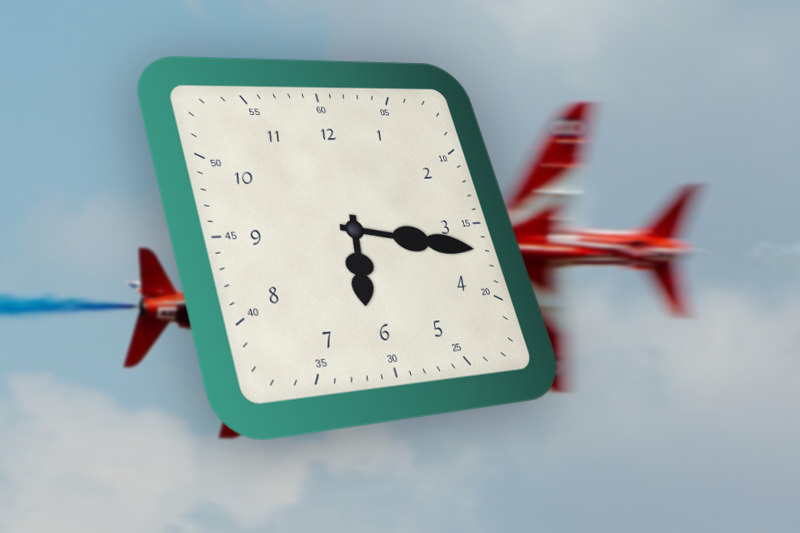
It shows 6.17
